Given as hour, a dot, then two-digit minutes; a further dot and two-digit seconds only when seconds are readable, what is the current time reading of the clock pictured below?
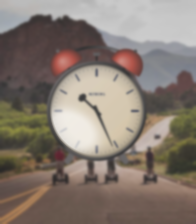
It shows 10.26
